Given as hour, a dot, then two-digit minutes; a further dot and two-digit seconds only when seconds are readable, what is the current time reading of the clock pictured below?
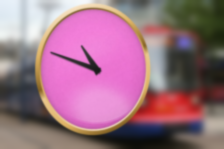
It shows 10.48
